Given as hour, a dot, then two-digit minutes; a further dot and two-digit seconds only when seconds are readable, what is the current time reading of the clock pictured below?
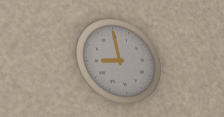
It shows 9.00
